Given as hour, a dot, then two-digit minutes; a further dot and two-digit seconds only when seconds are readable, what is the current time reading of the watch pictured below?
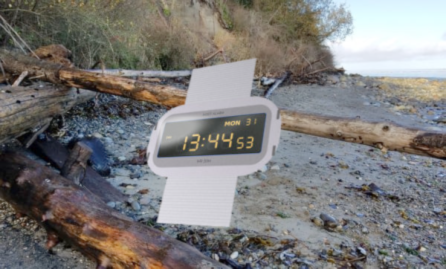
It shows 13.44.53
